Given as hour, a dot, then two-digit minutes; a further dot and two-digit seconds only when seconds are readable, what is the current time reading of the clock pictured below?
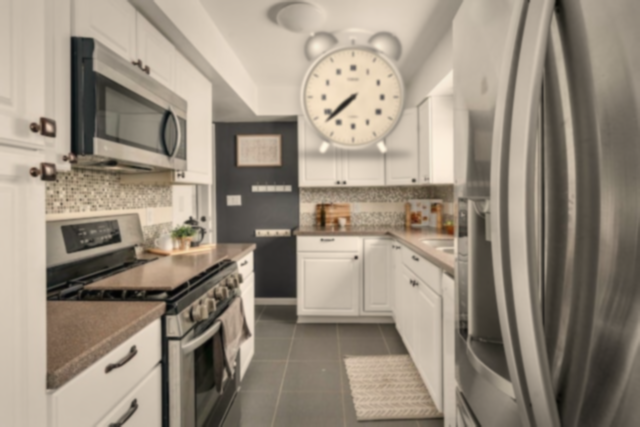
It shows 7.38
